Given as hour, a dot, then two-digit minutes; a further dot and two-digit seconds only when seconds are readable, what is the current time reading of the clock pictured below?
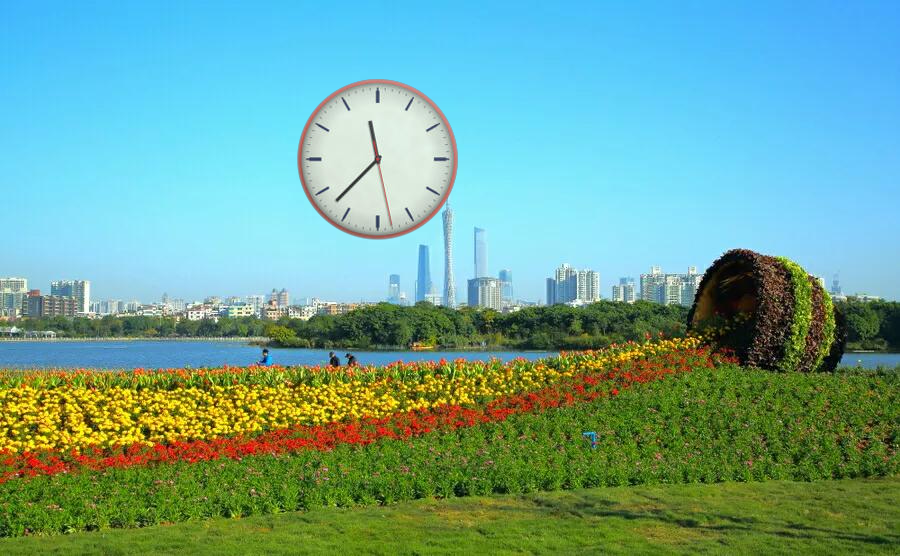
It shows 11.37.28
